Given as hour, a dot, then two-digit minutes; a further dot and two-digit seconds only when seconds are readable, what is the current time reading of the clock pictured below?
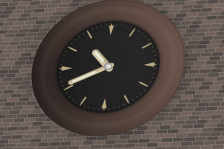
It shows 10.41
